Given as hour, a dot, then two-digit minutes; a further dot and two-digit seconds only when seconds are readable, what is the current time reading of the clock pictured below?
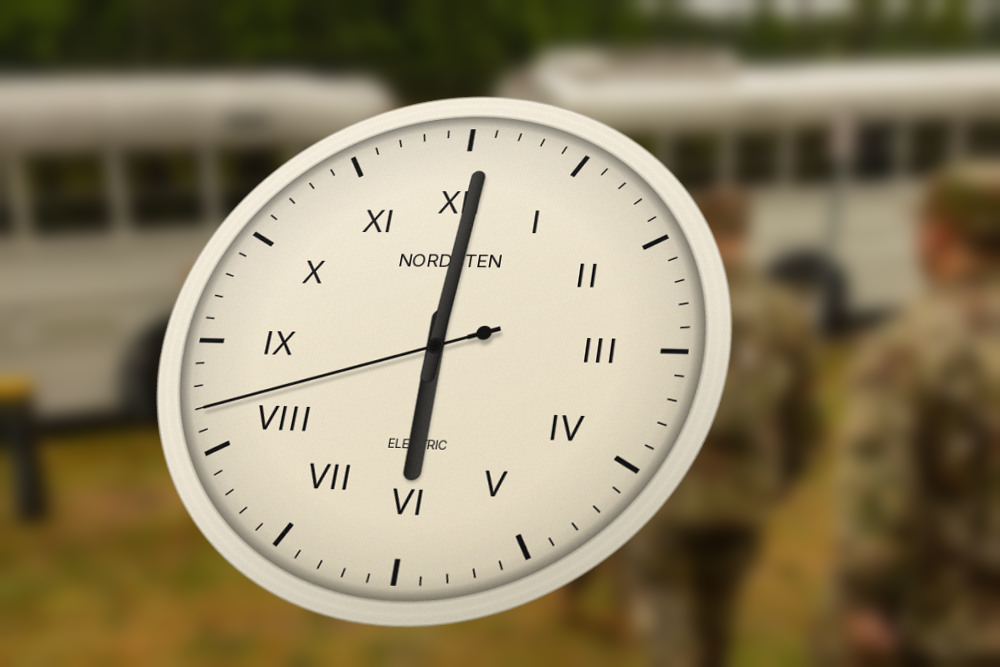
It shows 6.00.42
